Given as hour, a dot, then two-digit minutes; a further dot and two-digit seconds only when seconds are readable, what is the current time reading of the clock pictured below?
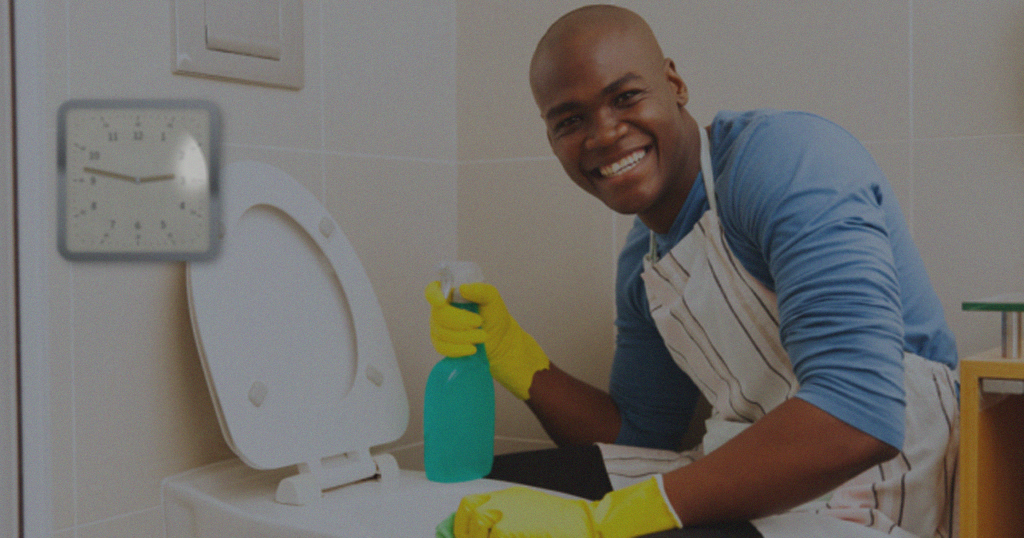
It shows 2.47
